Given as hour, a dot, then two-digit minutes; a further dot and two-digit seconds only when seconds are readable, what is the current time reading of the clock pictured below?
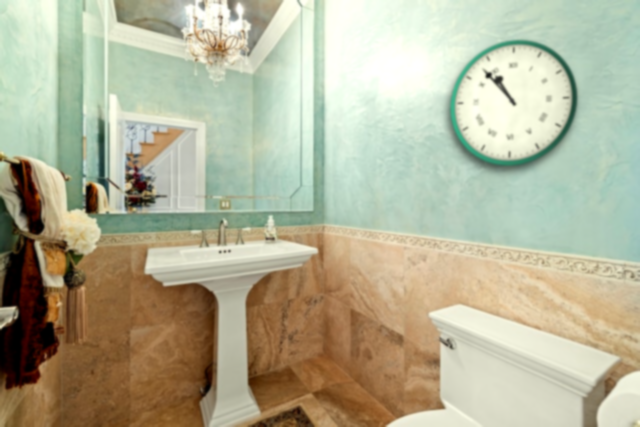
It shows 10.53
